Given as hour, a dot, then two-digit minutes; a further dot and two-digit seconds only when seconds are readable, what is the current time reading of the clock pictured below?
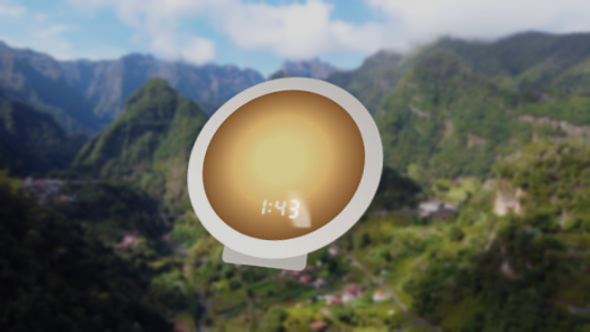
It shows 1.43
